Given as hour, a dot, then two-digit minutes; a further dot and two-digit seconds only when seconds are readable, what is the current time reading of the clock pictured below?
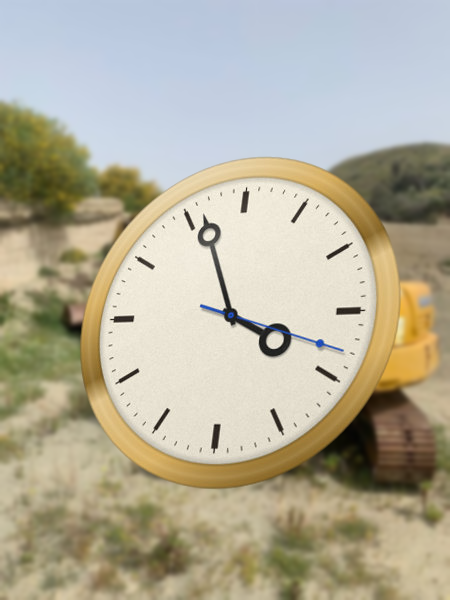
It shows 3.56.18
